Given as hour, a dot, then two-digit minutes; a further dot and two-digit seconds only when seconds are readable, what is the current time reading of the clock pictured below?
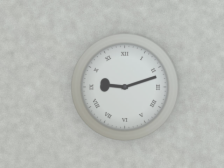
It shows 9.12
